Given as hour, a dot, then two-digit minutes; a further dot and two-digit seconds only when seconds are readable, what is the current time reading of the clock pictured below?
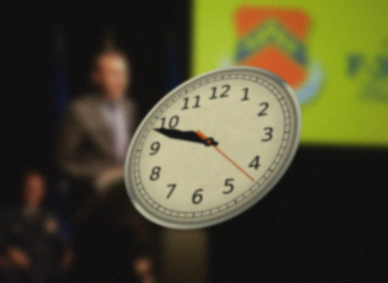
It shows 9.48.22
